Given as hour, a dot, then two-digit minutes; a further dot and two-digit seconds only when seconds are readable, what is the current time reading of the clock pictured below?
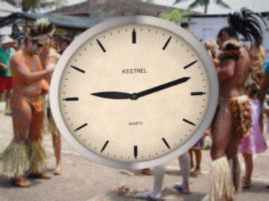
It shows 9.12
